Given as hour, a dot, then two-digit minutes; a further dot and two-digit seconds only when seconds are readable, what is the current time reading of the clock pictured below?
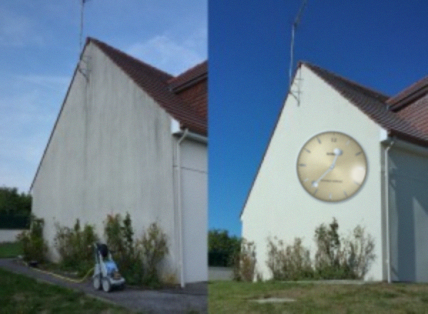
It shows 12.37
